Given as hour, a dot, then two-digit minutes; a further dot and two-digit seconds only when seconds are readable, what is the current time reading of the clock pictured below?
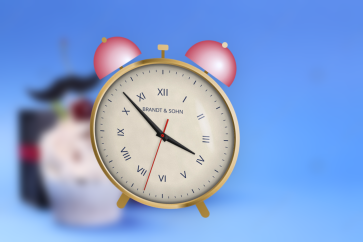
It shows 3.52.33
